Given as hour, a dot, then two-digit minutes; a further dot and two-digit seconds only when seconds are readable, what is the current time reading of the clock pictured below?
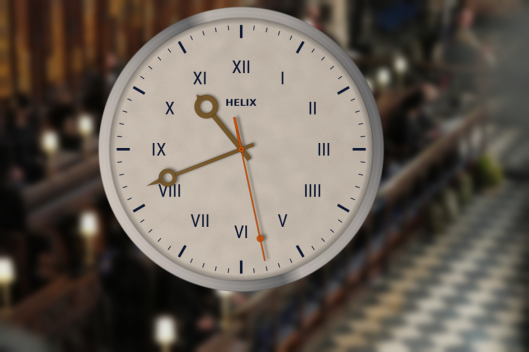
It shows 10.41.28
